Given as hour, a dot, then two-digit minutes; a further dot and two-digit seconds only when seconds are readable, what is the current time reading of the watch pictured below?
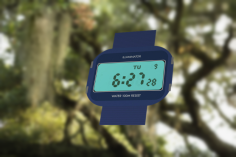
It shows 6.27.28
